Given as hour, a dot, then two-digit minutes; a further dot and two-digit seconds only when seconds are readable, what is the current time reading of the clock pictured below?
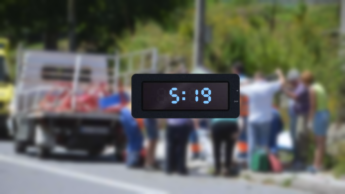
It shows 5.19
